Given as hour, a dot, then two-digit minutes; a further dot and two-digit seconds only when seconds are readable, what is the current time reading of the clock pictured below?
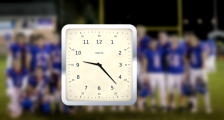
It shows 9.23
